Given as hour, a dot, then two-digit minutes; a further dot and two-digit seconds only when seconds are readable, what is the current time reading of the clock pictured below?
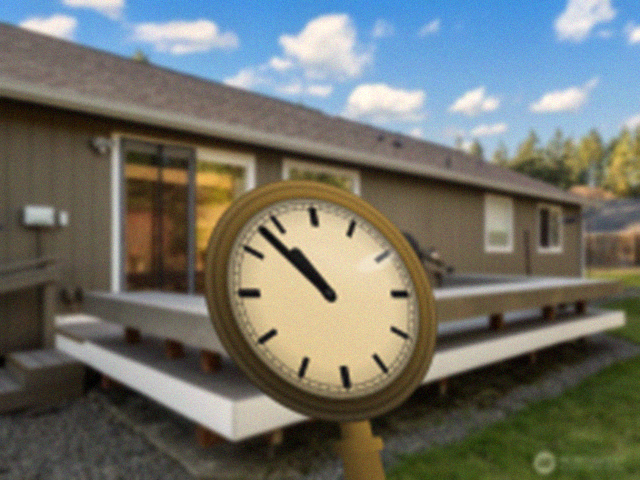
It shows 10.53
